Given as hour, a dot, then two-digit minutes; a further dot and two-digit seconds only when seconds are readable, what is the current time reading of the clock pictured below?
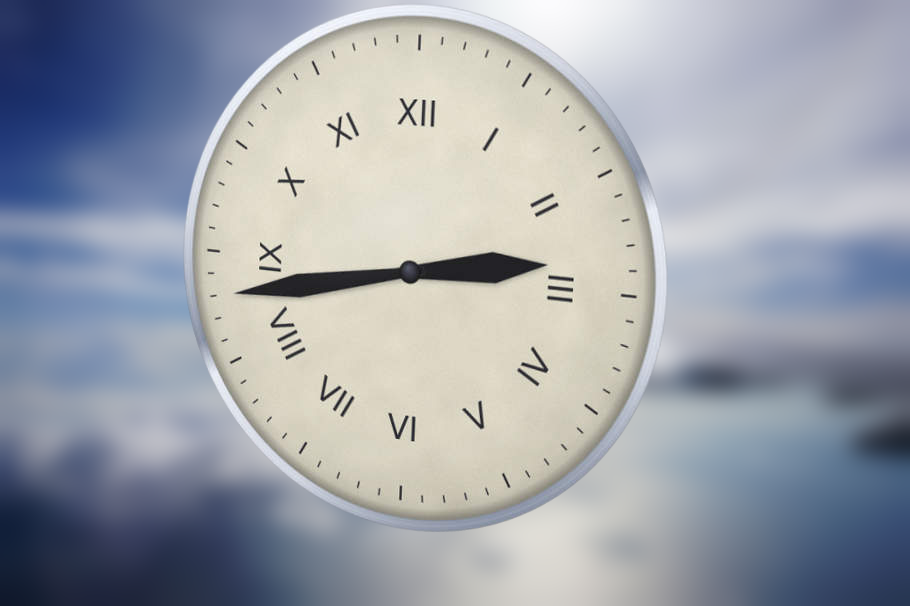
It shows 2.43
